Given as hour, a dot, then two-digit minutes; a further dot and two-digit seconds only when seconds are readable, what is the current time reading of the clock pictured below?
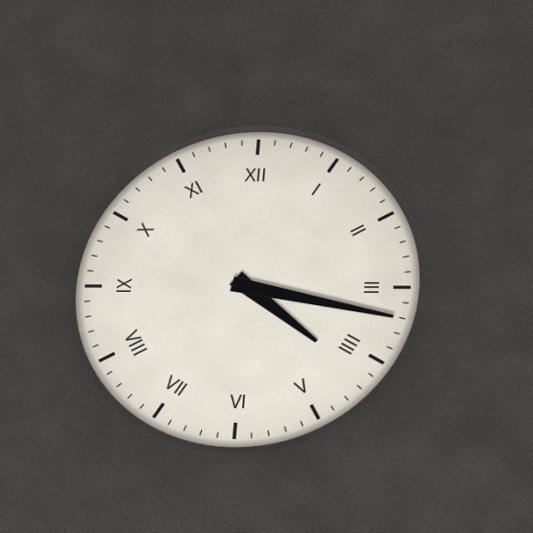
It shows 4.17
